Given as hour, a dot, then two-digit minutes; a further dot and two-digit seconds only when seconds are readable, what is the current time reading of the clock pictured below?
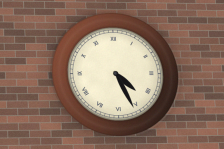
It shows 4.26
